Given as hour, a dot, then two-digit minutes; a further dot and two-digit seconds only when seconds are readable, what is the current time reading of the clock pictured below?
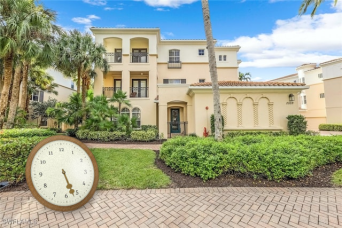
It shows 5.27
